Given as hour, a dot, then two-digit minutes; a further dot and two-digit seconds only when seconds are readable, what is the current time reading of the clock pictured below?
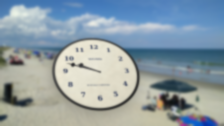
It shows 9.48
